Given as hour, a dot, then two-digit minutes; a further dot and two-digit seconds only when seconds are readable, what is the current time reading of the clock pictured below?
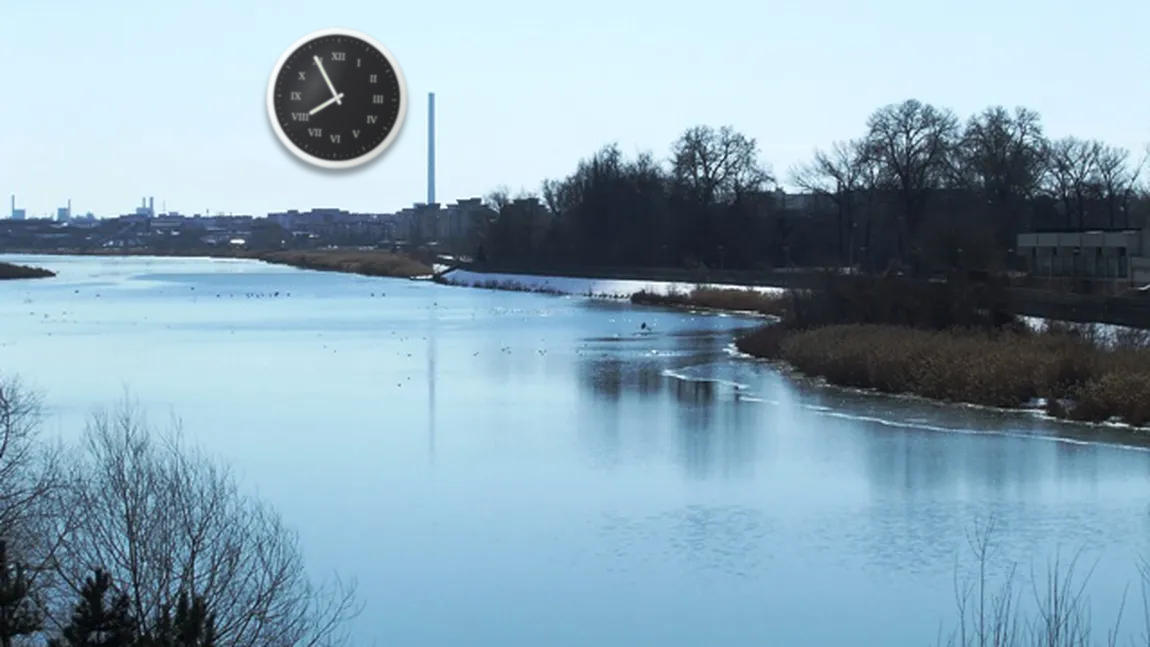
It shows 7.55
